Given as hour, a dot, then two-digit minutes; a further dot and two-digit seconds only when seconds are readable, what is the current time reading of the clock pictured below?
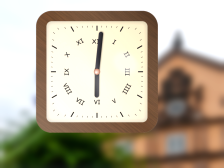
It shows 6.01
